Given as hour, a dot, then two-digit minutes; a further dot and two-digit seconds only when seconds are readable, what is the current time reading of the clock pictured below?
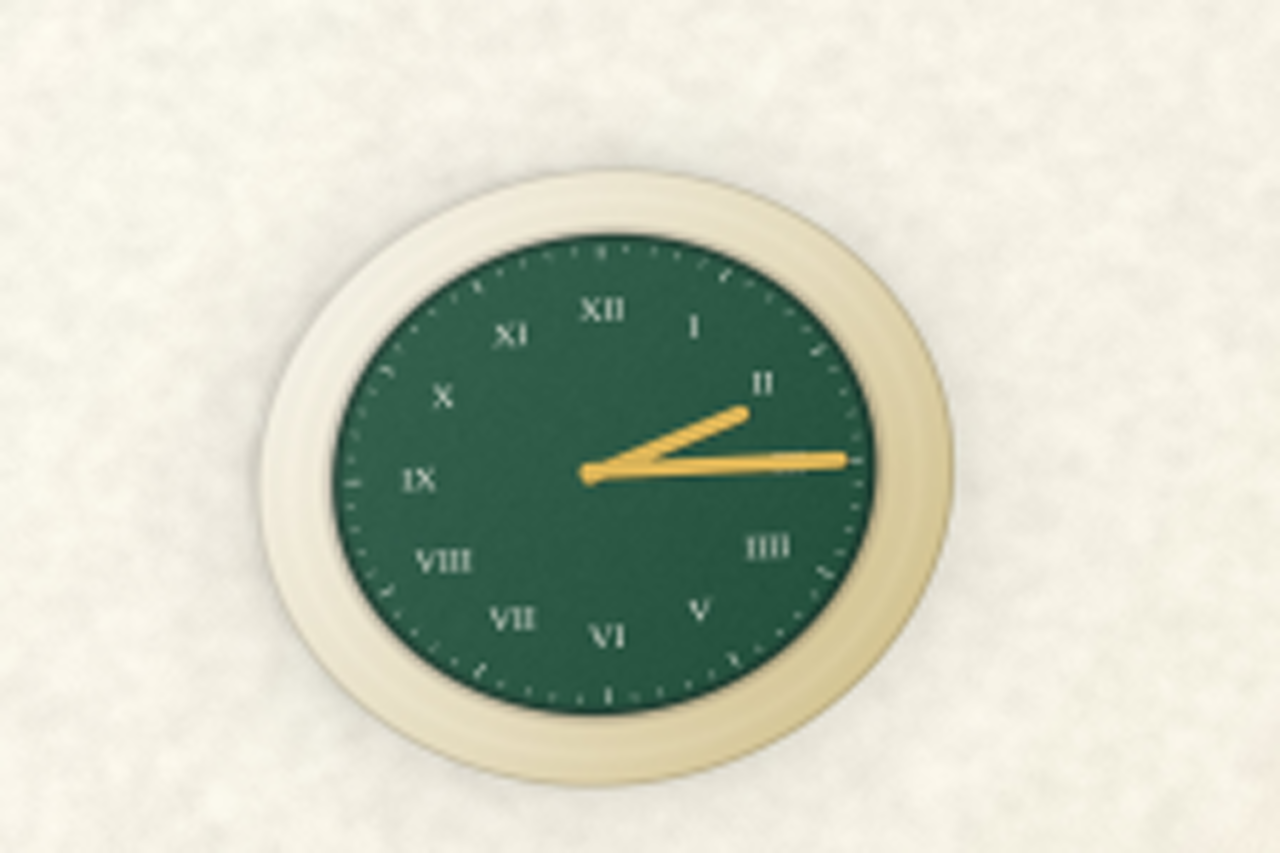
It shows 2.15
